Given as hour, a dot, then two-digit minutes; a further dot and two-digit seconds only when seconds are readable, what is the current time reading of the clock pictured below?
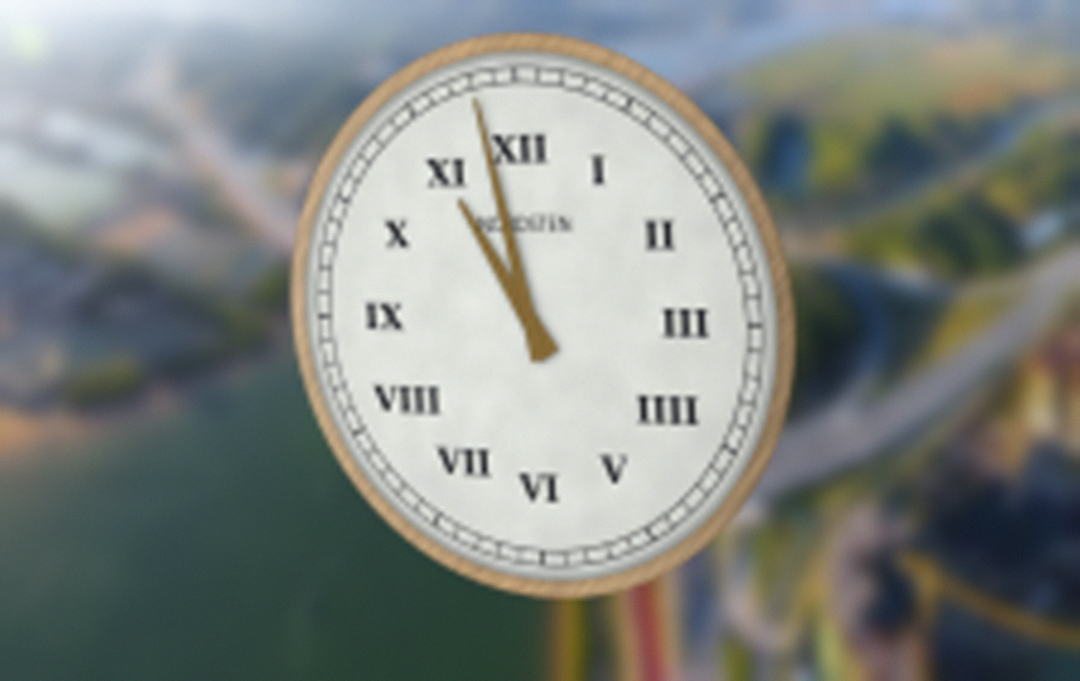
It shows 10.58
